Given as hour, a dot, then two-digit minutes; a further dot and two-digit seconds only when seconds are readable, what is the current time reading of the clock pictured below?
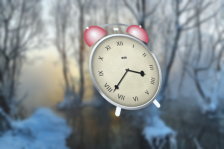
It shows 3.38
